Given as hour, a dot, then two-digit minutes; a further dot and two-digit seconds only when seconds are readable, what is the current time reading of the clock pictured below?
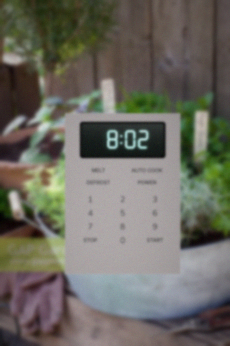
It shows 8.02
